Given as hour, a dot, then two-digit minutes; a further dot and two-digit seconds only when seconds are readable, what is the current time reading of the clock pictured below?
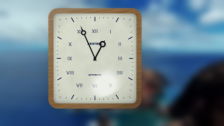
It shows 12.56
